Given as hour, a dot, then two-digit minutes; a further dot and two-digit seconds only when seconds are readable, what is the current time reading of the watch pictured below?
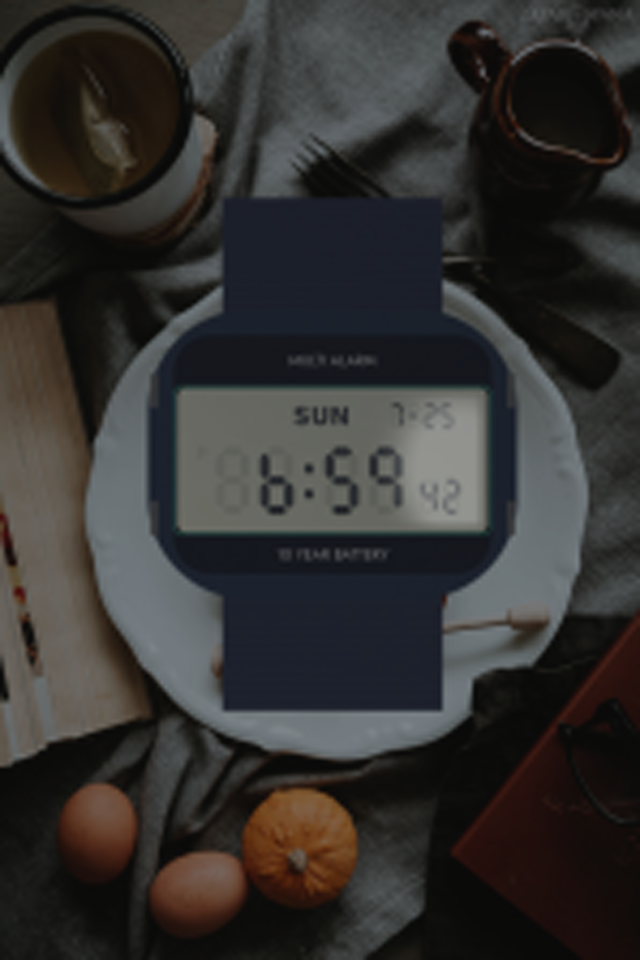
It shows 6.59.42
